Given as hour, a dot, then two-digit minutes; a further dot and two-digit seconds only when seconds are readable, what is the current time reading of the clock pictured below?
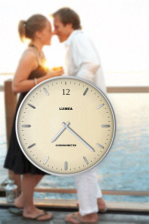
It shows 7.22
